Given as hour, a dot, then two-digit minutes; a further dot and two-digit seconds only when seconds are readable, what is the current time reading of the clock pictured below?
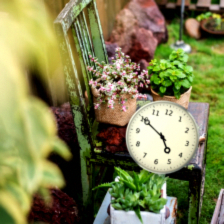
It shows 4.50
